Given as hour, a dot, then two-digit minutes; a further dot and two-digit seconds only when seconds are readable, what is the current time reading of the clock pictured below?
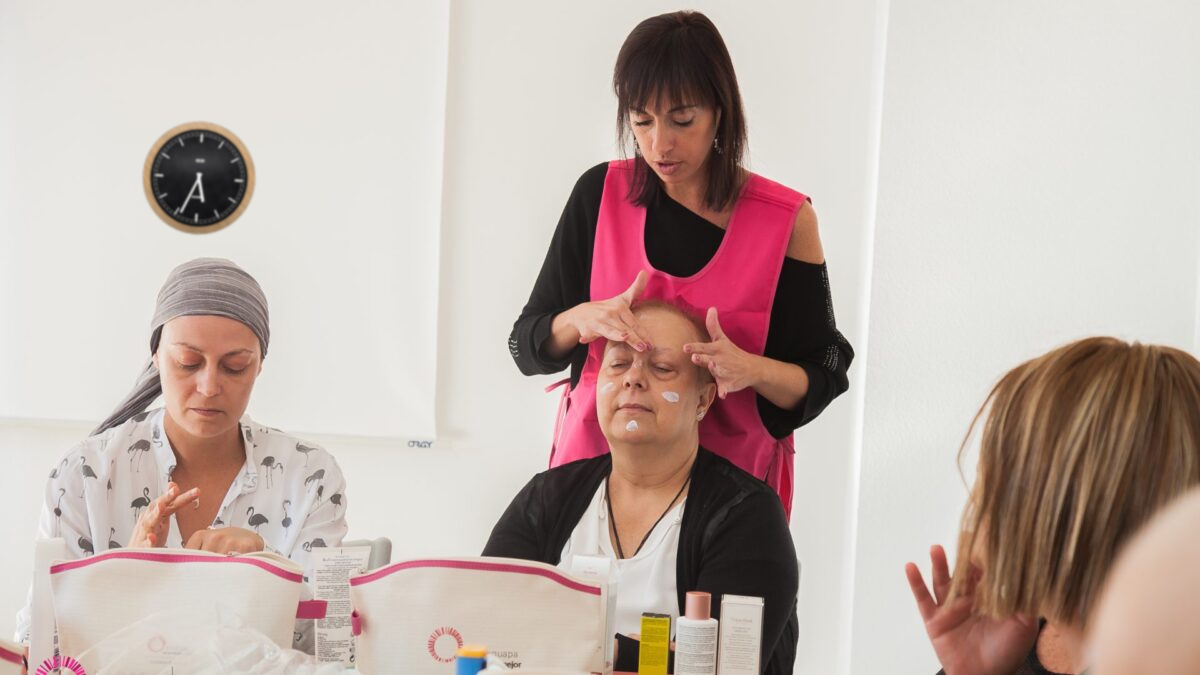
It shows 5.34
